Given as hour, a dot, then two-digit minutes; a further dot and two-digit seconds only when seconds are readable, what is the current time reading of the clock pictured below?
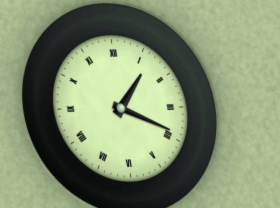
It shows 1.19
